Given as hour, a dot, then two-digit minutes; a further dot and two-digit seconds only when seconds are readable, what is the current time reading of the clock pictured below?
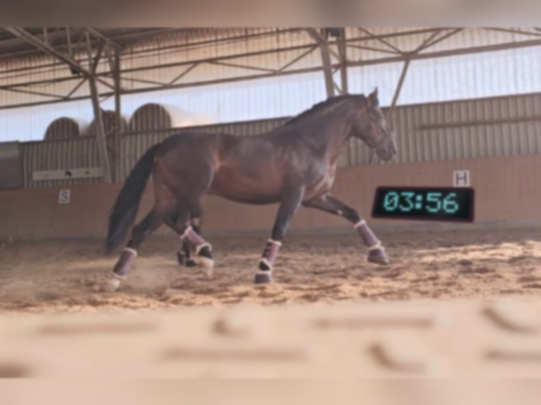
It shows 3.56
